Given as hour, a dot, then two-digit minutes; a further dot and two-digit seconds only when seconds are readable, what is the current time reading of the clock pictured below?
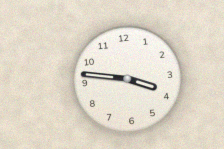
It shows 3.47
